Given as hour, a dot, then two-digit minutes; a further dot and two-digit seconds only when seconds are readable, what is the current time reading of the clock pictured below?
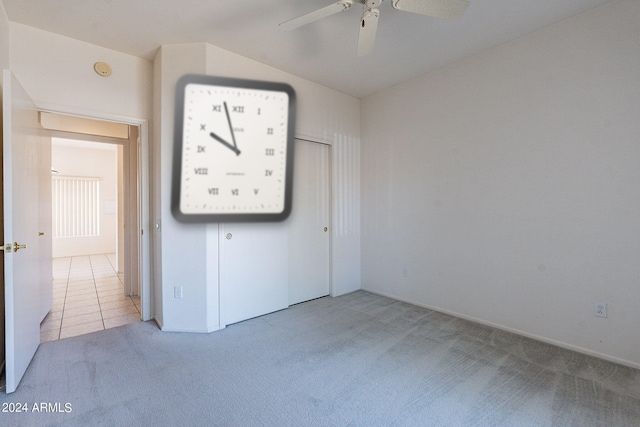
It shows 9.57
